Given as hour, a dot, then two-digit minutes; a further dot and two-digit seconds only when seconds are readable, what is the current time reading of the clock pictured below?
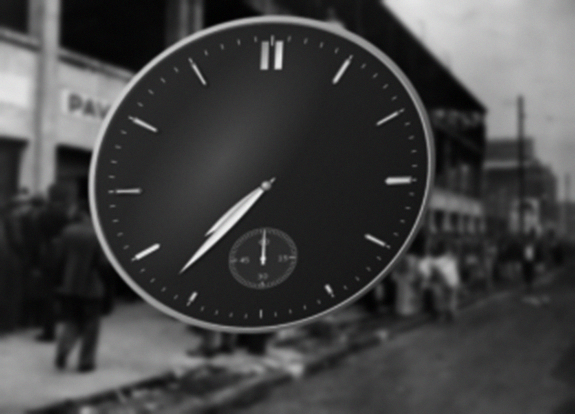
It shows 7.37
